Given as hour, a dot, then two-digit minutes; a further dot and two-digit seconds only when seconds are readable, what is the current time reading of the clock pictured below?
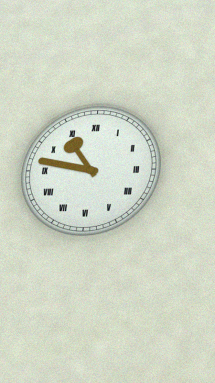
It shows 10.47
